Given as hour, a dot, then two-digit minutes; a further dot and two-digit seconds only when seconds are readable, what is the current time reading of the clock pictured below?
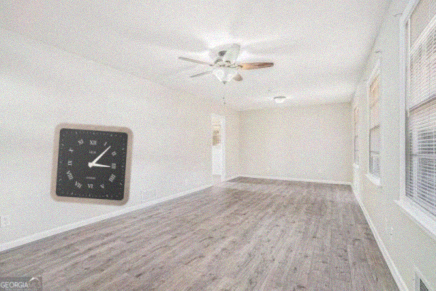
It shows 3.07
